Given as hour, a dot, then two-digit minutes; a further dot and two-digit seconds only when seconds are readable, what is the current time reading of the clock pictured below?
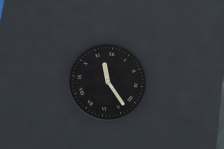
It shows 11.23
